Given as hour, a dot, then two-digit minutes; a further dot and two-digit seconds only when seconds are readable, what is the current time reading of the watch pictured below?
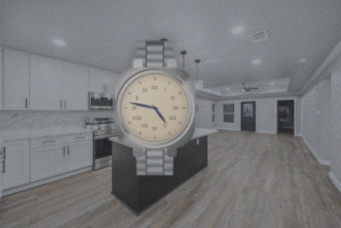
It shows 4.47
